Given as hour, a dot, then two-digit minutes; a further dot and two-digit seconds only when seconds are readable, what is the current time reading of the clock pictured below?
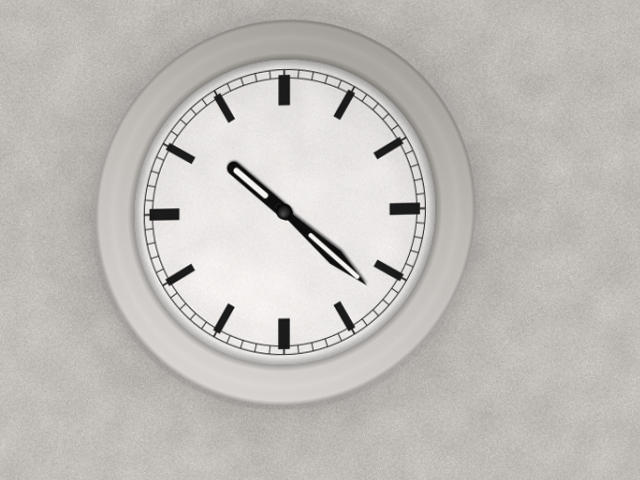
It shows 10.22
